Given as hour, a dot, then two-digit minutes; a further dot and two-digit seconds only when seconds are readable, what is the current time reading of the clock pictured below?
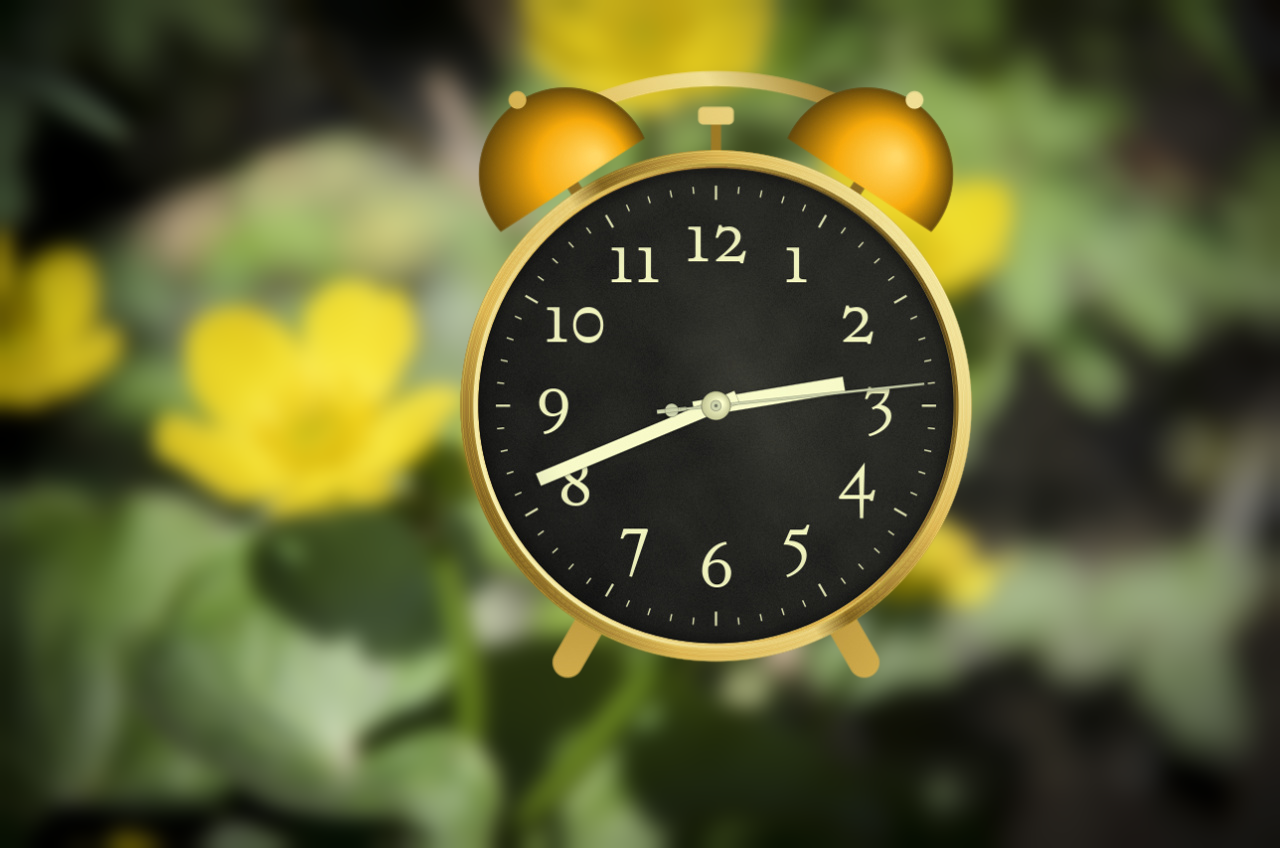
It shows 2.41.14
